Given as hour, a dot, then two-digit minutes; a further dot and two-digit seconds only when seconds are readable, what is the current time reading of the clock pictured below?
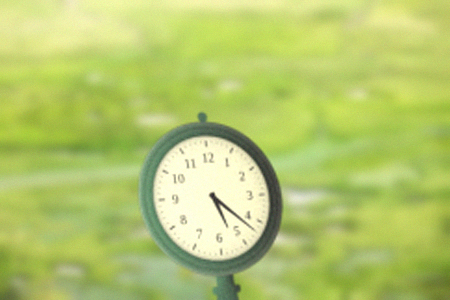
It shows 5.22
